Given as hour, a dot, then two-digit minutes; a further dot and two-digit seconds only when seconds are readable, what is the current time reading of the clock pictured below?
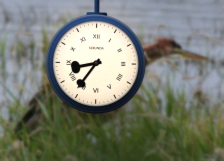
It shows 8.36
